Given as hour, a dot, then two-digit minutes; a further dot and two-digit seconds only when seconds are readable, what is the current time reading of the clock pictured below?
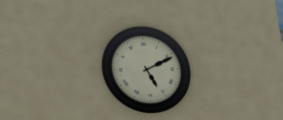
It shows 5.11
